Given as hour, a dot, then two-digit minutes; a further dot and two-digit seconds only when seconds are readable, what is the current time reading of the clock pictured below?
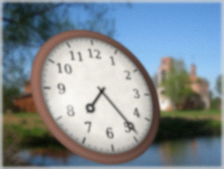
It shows 7.24
